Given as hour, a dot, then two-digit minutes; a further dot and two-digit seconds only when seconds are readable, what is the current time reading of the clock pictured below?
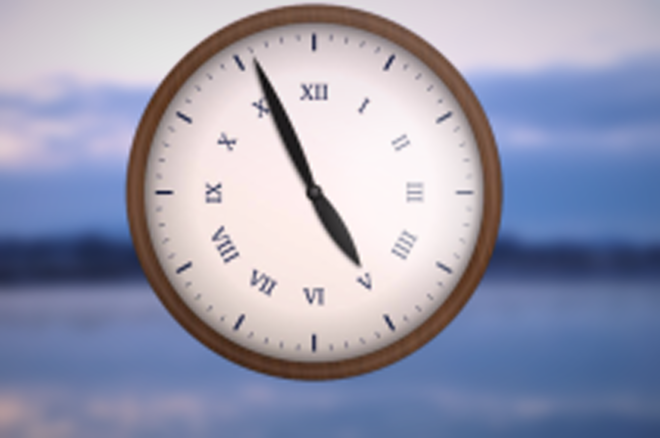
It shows 4.56
